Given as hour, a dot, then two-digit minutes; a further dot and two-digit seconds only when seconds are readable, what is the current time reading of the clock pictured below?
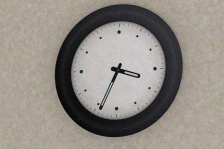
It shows 3.34
